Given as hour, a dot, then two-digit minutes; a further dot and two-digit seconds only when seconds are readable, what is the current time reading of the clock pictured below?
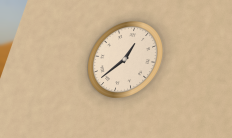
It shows 12.37
